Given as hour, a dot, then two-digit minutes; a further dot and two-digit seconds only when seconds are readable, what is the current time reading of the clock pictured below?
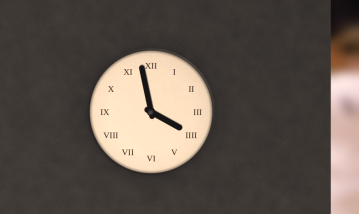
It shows 3.58
